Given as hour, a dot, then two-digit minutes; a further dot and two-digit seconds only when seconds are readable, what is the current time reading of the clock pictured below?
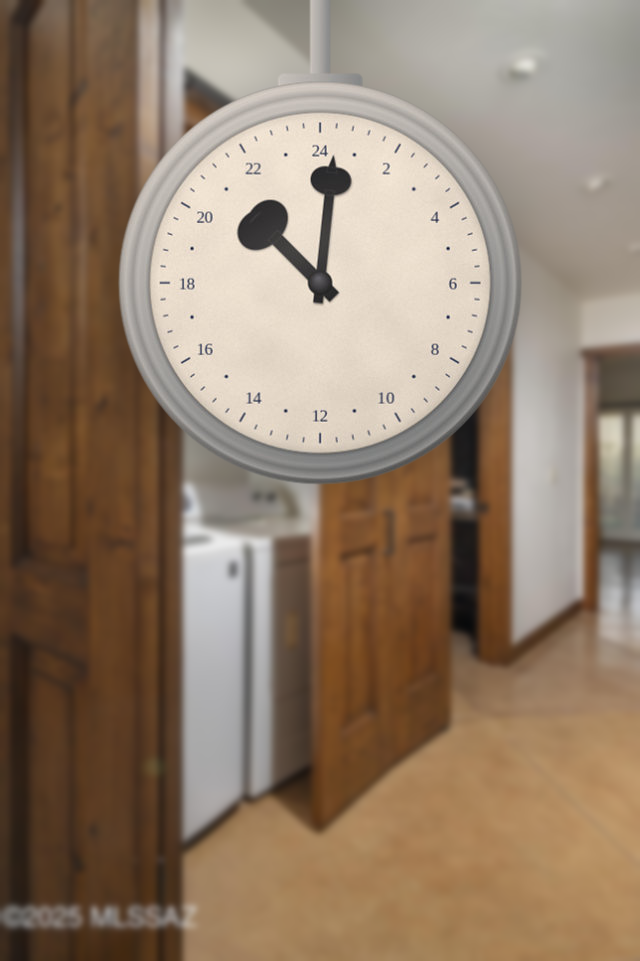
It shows 21.01
